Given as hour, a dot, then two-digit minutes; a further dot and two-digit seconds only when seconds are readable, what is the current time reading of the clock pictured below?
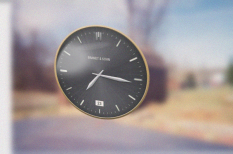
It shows 7.16
